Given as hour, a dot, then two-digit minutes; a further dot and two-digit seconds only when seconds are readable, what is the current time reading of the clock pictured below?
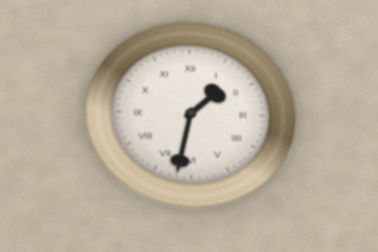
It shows 1.32
